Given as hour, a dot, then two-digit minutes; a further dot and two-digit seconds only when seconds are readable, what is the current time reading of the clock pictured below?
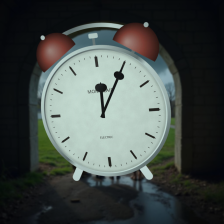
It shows 12.05
